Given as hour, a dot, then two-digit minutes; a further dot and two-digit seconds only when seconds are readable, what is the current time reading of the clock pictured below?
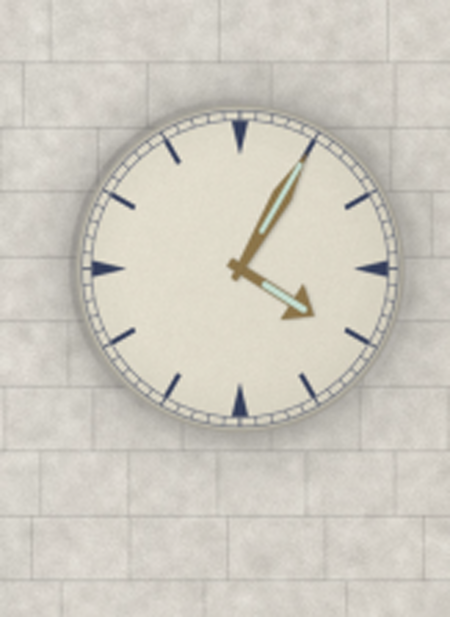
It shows 4.05
